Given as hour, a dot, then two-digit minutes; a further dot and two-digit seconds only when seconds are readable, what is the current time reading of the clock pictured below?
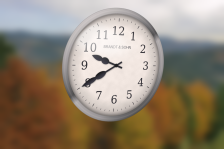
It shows 9.40
